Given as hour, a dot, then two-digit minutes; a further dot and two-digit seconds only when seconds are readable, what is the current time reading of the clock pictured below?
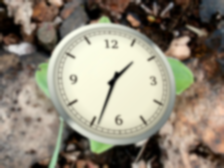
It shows 1.34
